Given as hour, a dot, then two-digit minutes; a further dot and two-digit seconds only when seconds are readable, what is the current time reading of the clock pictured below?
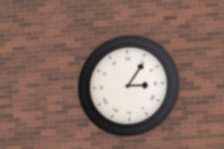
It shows 3.06
